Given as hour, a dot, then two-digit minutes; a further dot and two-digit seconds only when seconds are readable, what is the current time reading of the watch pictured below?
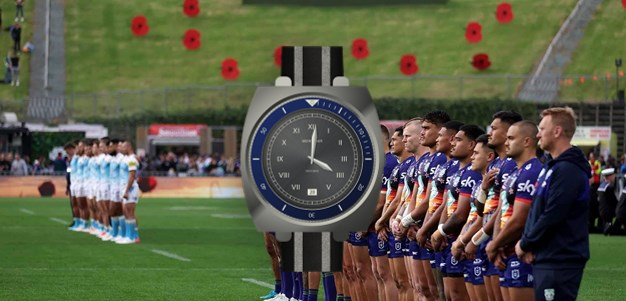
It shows 4.01
